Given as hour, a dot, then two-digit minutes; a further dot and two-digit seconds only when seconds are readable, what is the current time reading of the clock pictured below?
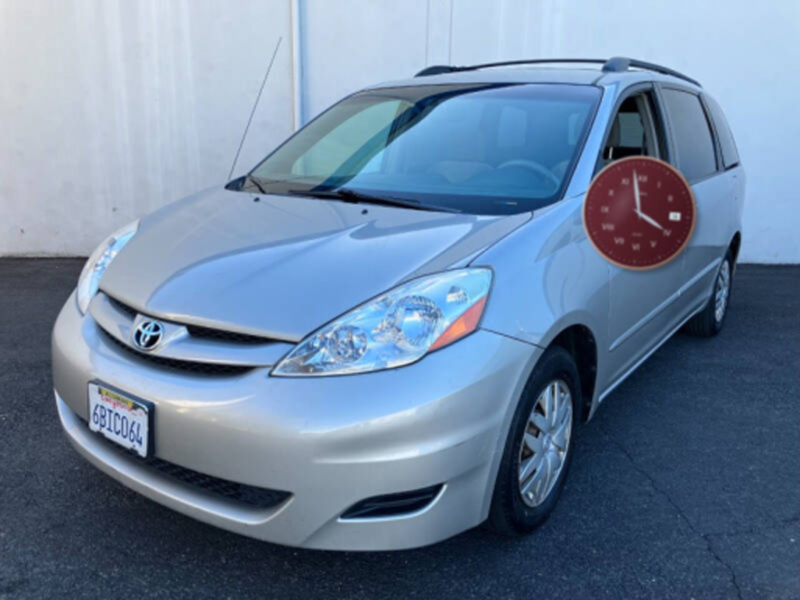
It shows 3.58
